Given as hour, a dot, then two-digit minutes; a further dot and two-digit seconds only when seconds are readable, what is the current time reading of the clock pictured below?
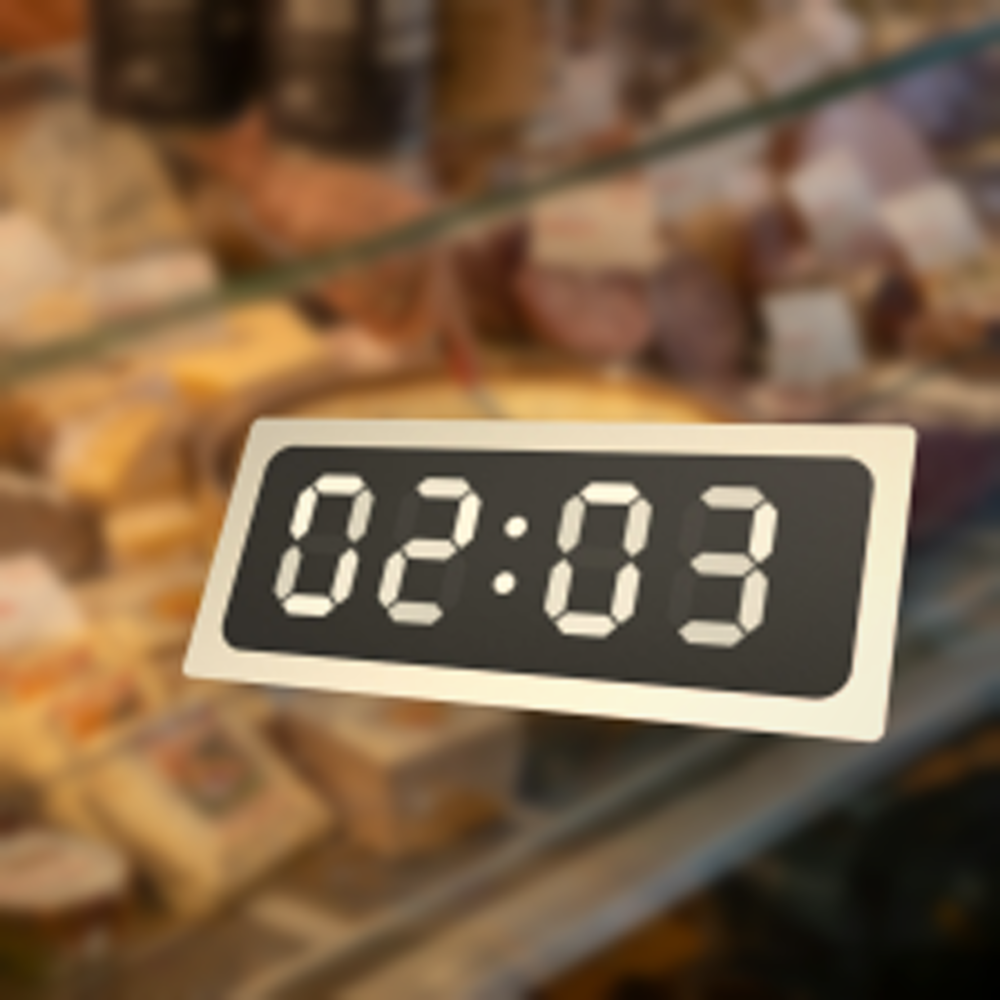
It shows 2.03
